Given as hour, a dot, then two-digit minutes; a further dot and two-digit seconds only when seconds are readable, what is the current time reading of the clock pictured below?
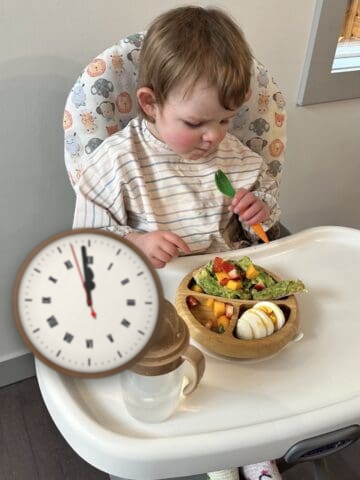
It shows 11.58.57
